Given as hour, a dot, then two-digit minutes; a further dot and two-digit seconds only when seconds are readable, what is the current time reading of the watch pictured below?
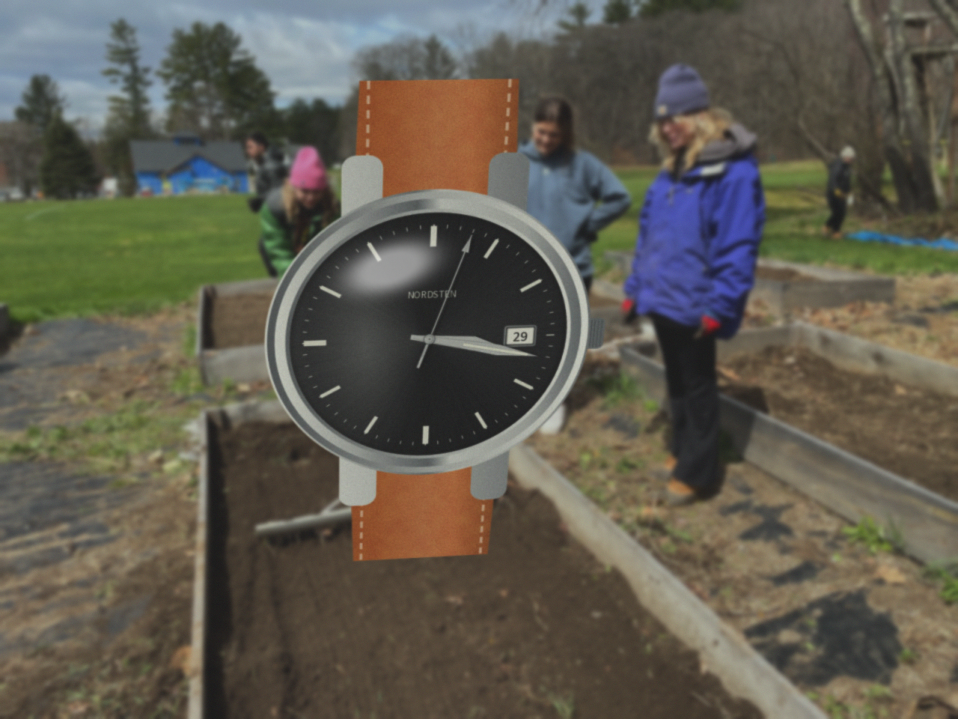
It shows 3.17.03
